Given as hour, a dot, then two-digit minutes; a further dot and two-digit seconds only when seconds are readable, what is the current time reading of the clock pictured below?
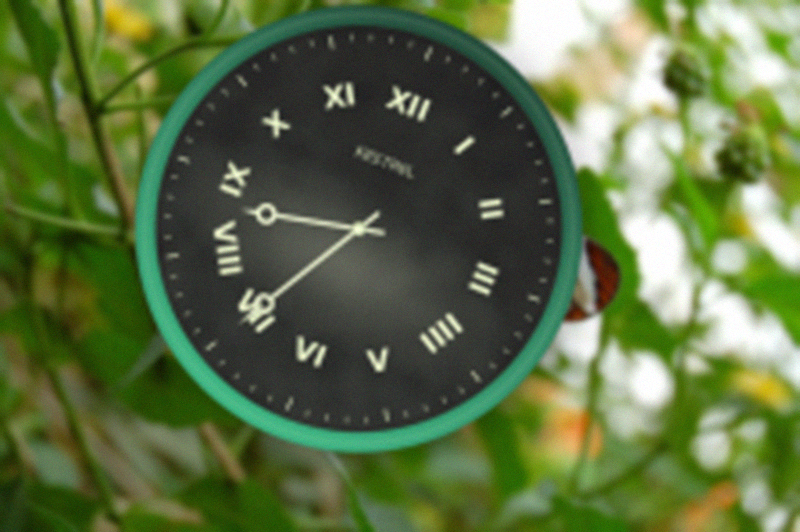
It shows 8.35
